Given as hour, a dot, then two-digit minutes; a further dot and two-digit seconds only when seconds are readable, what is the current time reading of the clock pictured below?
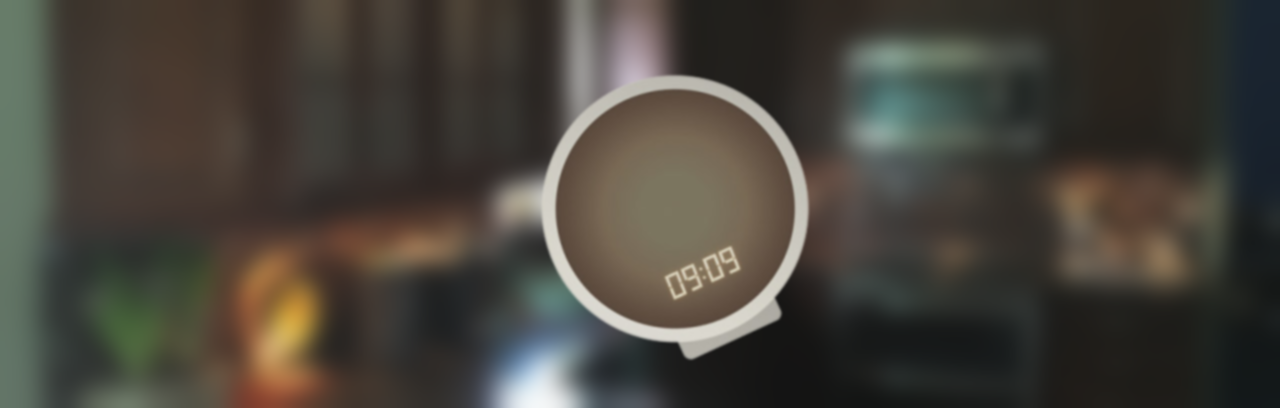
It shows 9.09
